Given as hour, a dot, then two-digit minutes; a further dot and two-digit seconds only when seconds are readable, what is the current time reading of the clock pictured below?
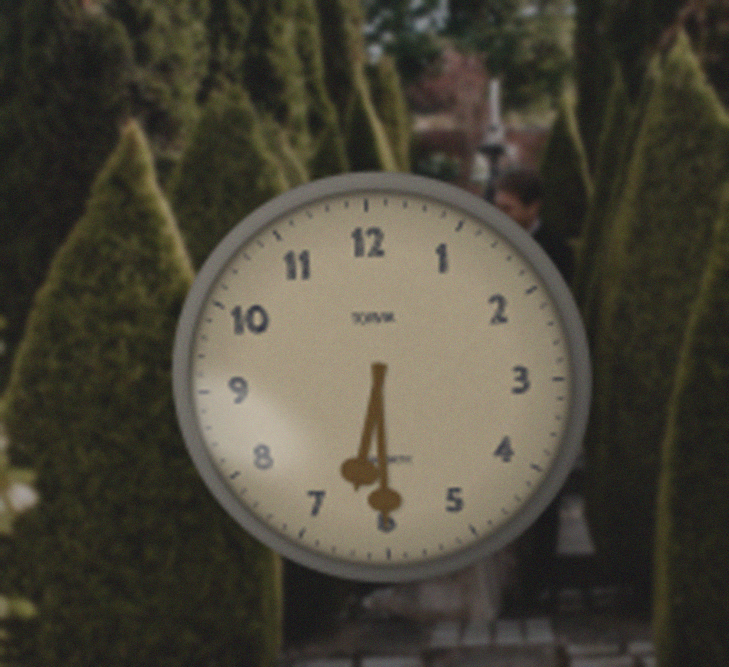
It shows 6.30
